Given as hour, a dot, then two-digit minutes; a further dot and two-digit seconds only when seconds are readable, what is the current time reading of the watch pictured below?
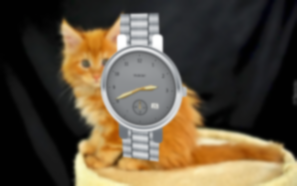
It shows 2.41
